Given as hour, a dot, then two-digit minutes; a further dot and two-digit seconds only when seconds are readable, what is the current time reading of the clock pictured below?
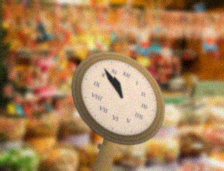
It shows 10.52
